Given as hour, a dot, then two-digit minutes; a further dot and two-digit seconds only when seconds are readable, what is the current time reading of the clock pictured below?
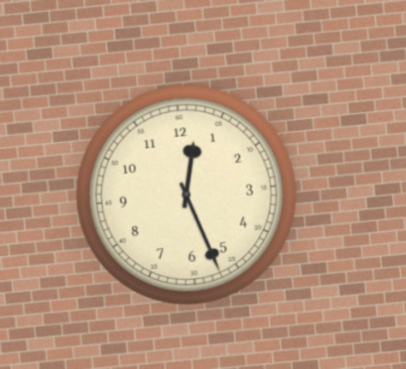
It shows 12.27
